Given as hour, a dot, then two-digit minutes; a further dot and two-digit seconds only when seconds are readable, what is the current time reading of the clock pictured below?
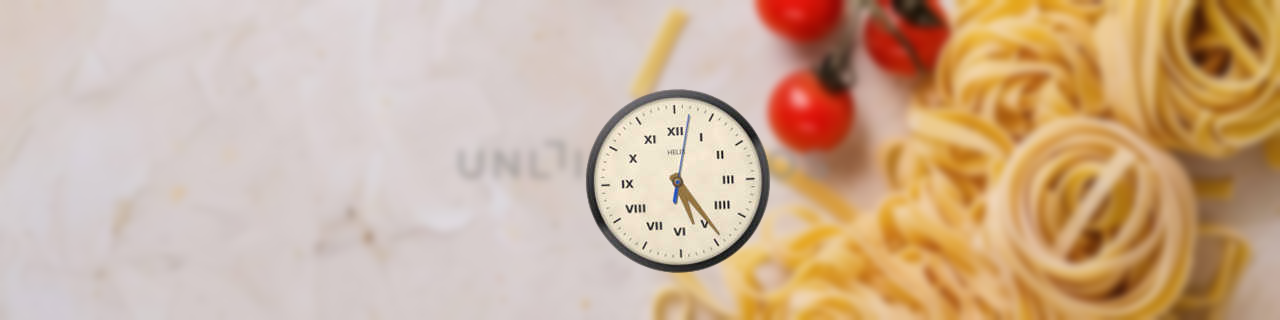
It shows 5.24.02
